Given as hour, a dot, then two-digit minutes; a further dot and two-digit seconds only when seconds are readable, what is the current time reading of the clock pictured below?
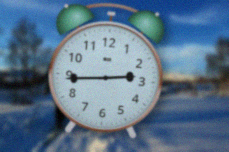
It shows 2.44
